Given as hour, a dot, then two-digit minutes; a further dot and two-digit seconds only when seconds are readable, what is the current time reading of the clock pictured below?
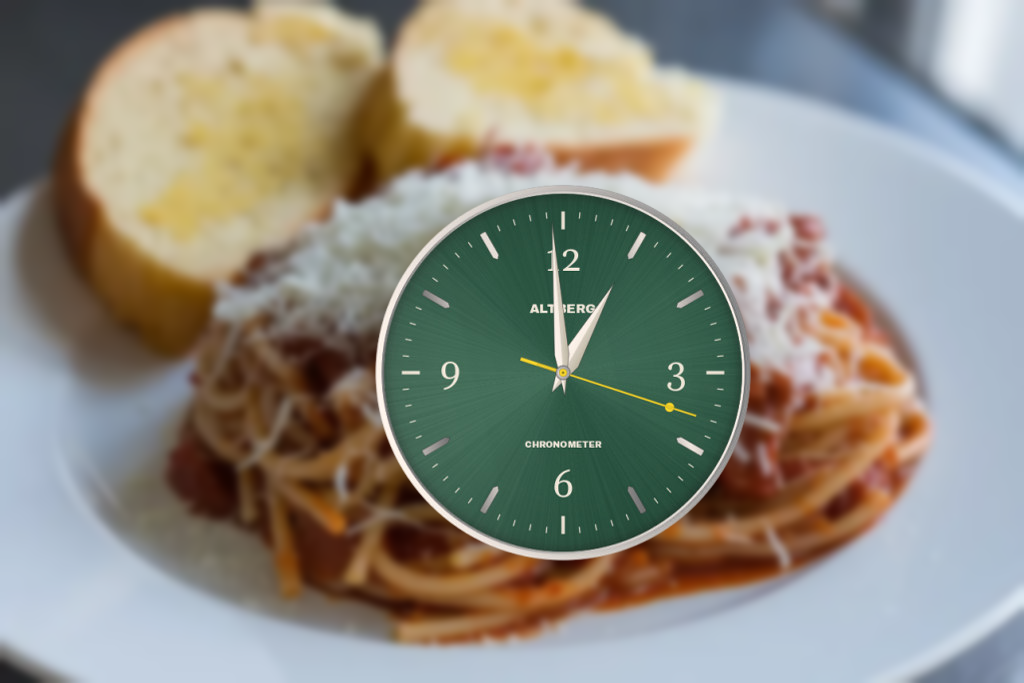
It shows 12.59.18
